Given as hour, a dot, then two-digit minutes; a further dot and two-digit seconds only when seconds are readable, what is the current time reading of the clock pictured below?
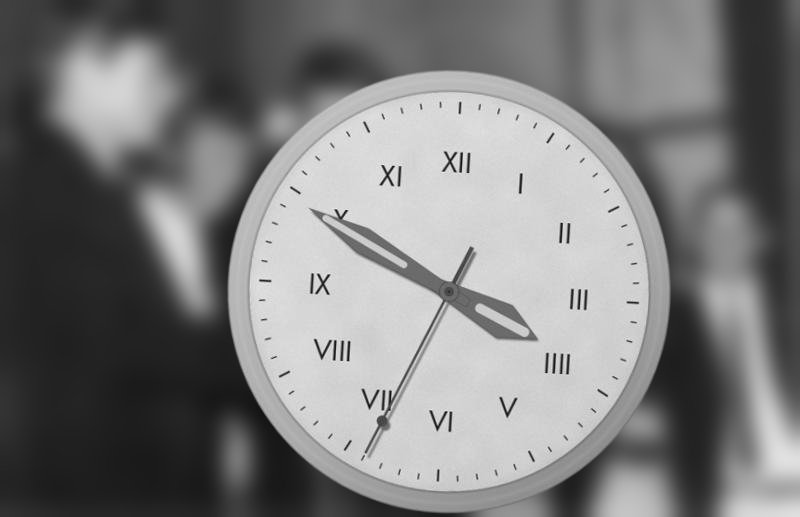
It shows 3.49.34
